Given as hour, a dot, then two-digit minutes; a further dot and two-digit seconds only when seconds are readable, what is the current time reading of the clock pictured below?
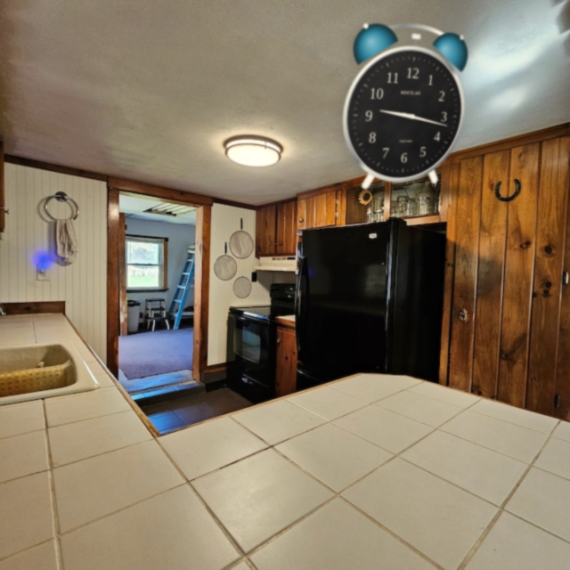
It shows 9.17
